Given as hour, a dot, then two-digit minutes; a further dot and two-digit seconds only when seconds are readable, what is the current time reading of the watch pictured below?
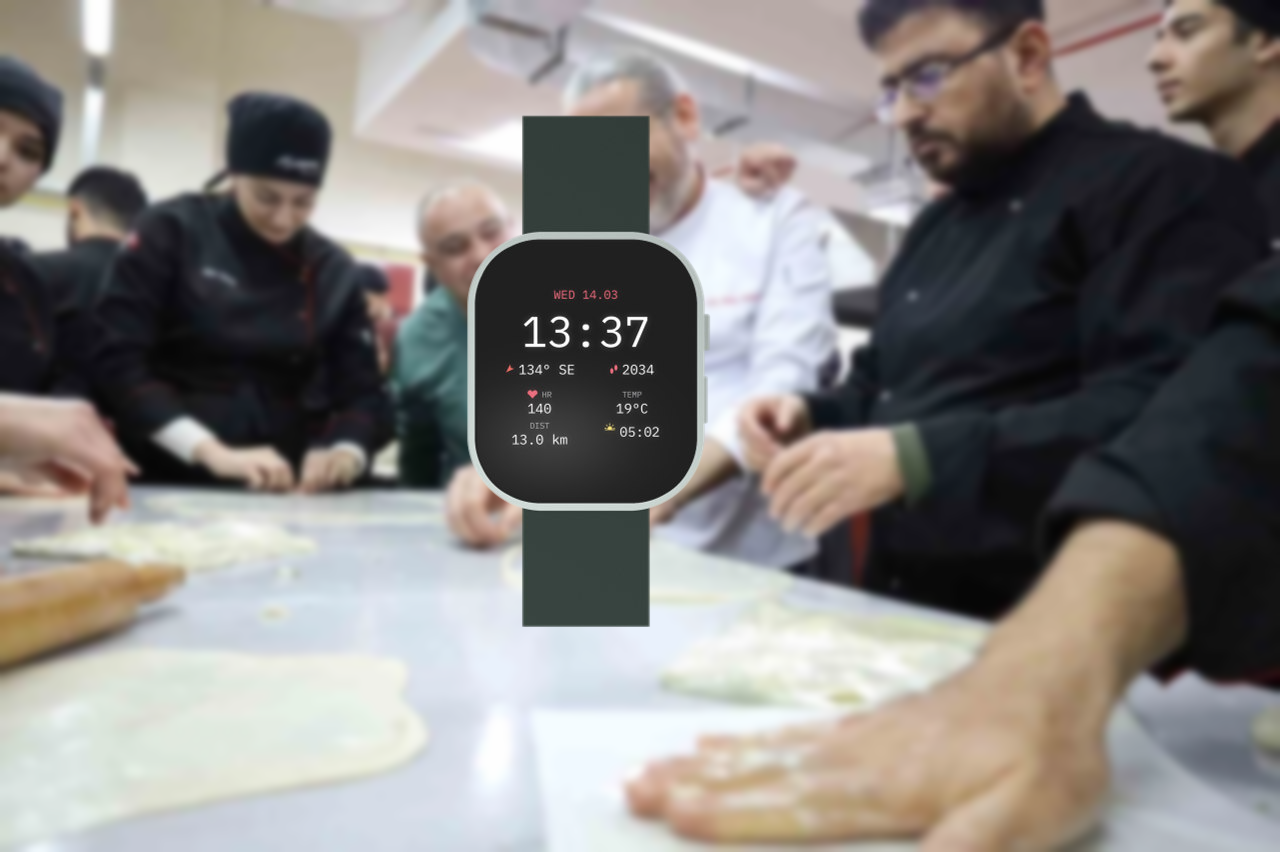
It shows 13.37
